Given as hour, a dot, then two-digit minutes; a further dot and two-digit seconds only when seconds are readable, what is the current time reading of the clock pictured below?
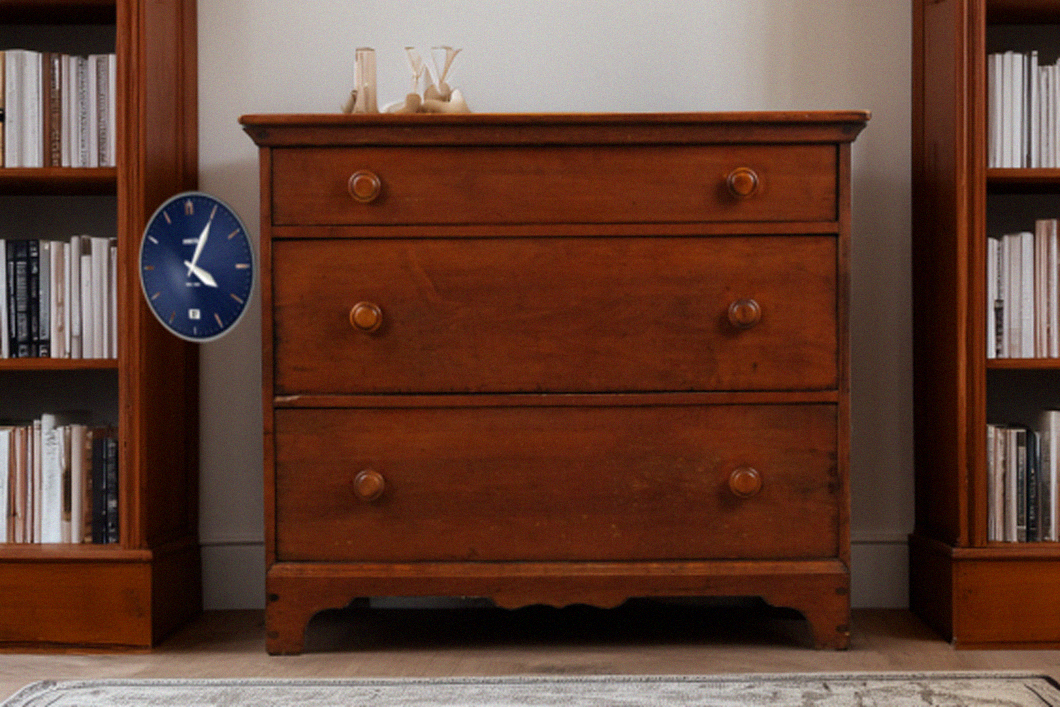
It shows 4.05
